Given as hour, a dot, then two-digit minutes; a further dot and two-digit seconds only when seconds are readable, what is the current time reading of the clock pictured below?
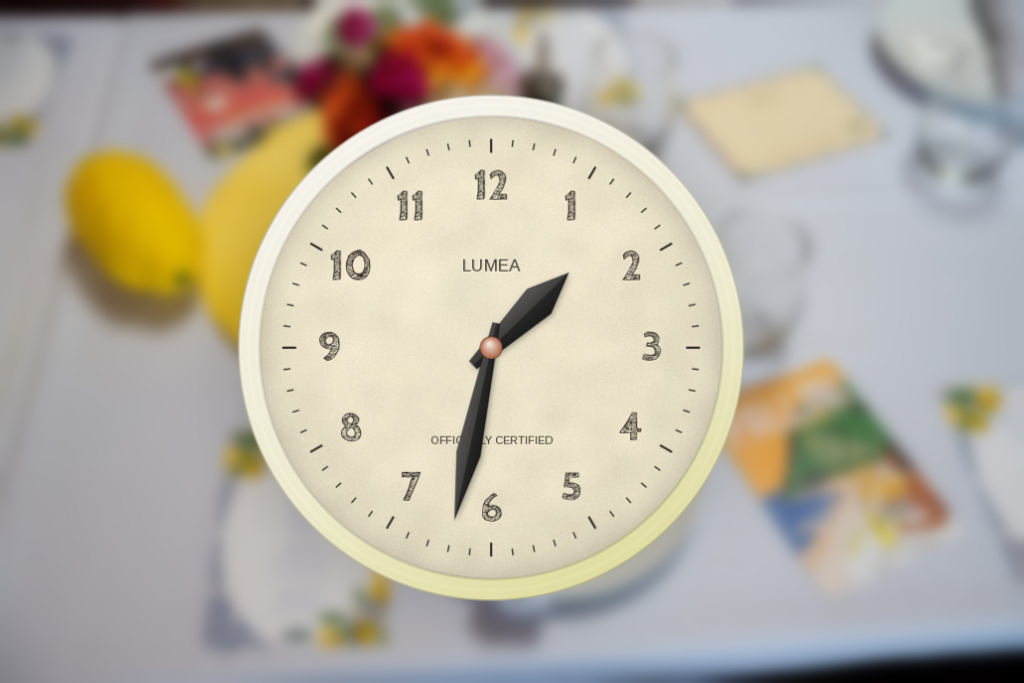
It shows 1.32
